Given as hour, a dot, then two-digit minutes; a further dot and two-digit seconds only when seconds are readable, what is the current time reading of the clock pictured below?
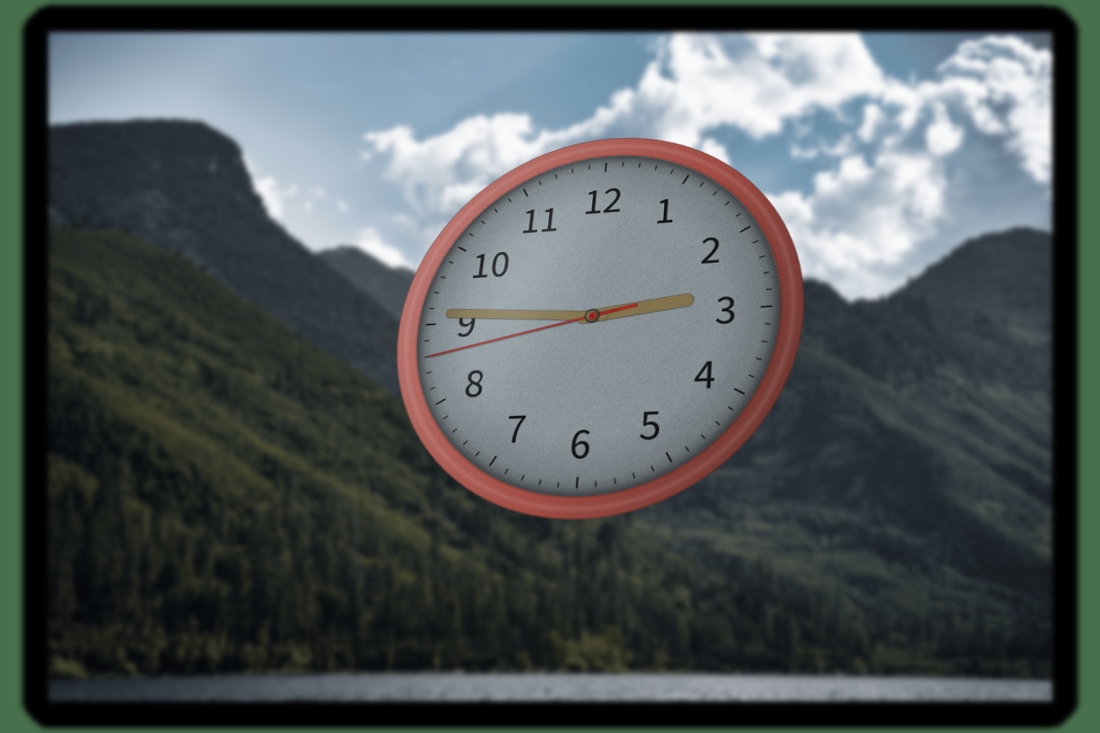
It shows 2.45.43
